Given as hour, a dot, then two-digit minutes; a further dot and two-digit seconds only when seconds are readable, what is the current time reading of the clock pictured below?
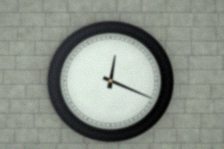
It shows 12.19
